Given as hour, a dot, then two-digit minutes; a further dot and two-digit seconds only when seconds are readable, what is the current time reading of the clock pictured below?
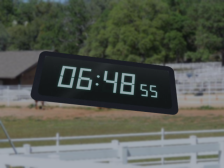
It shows 6.48.55
